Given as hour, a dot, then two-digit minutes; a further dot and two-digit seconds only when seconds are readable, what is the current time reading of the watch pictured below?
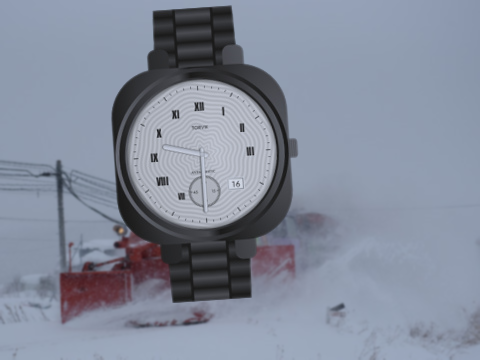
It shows 9.30
